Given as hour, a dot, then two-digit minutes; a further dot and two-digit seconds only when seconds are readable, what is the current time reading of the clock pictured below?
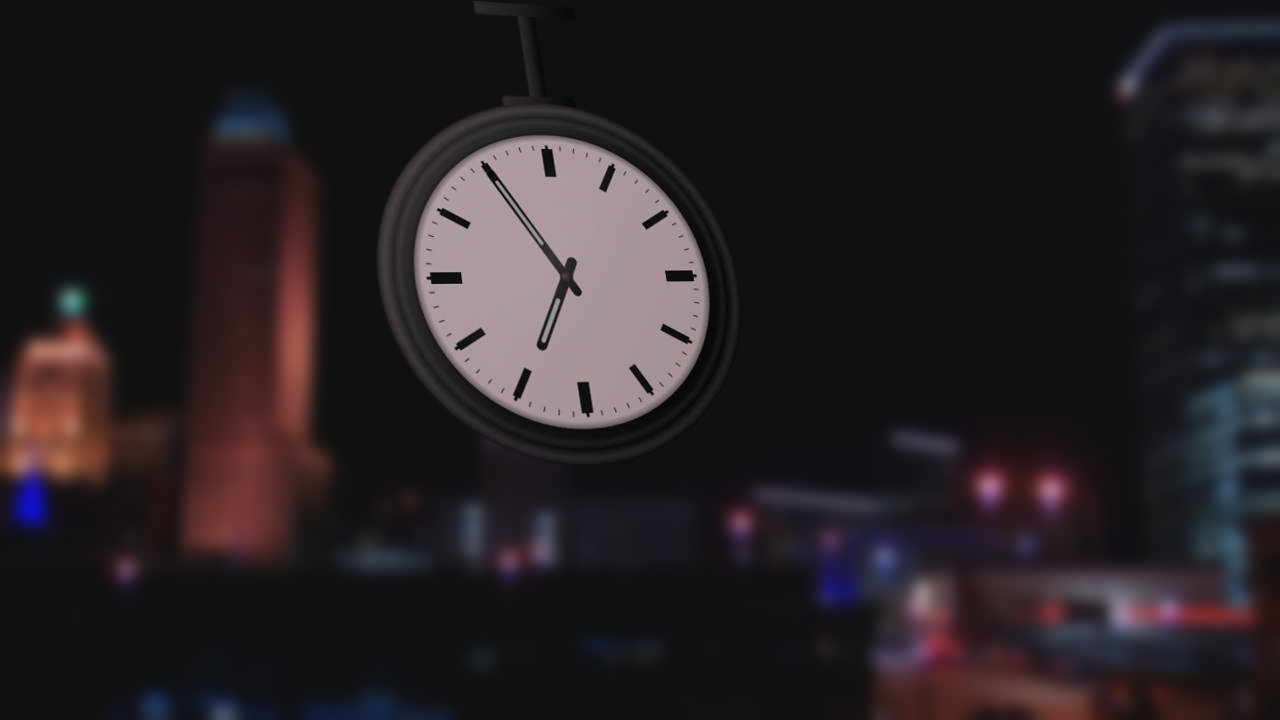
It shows 6.55
